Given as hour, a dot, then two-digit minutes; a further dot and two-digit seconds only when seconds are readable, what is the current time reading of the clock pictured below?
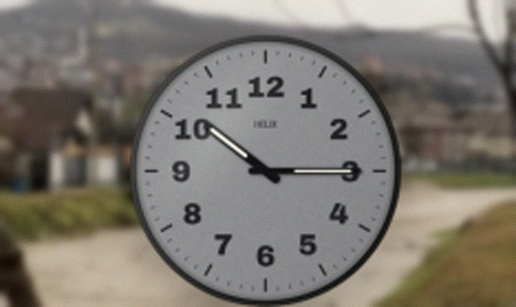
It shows 10.15
